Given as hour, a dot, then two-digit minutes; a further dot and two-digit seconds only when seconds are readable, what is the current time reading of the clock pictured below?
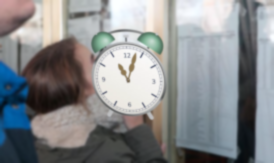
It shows 11.03
